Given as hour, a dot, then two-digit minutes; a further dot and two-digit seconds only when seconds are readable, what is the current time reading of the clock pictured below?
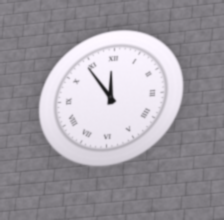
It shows 11.54
